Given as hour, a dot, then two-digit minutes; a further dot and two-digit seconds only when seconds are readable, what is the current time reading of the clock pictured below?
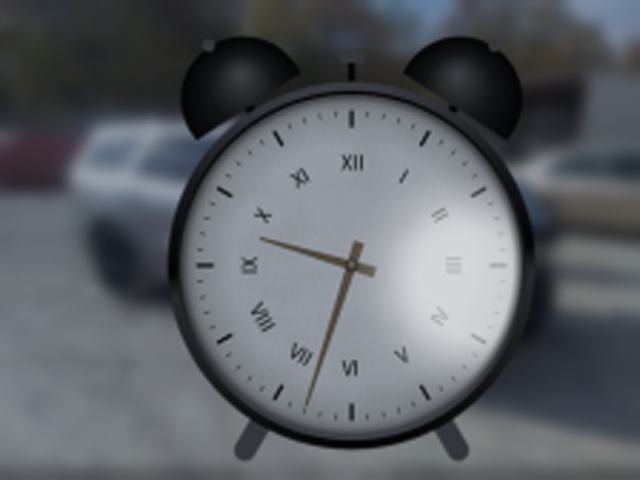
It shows 9.33
